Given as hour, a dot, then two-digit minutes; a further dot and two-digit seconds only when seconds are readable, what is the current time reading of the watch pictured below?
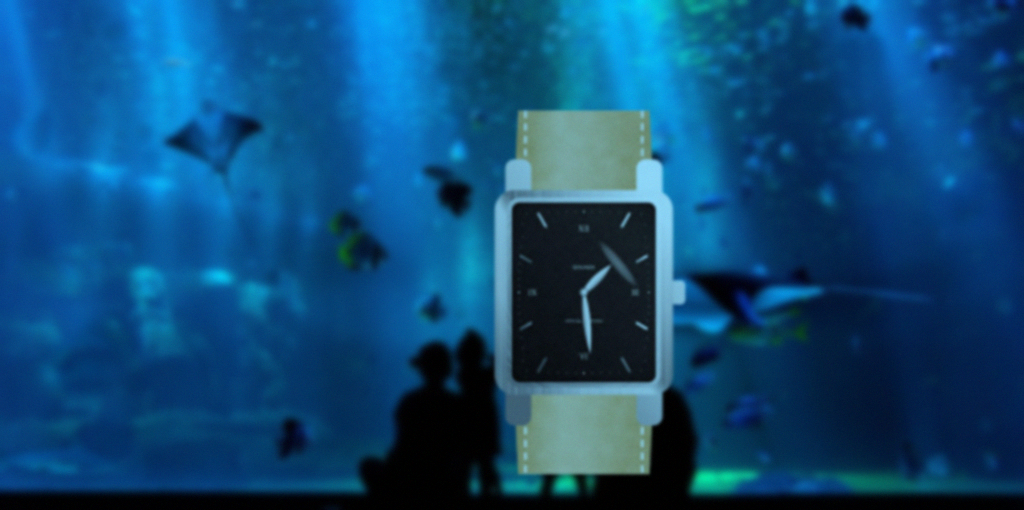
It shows 1.29
